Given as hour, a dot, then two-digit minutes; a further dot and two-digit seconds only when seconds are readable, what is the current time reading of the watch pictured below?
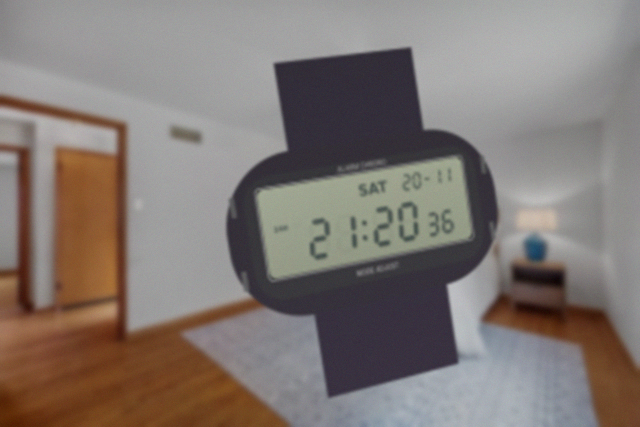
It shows 21.20.36
